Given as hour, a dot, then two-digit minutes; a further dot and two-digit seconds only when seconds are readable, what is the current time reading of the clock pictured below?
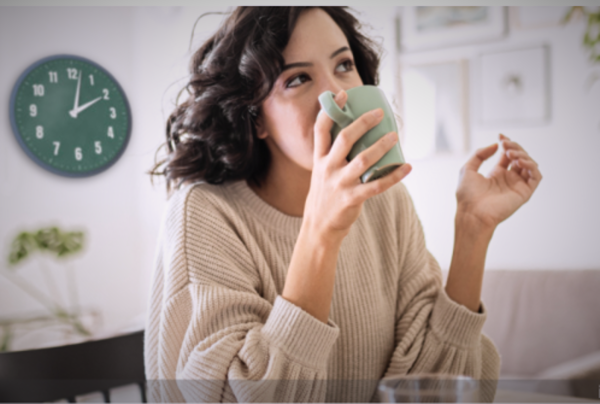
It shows 2.02
